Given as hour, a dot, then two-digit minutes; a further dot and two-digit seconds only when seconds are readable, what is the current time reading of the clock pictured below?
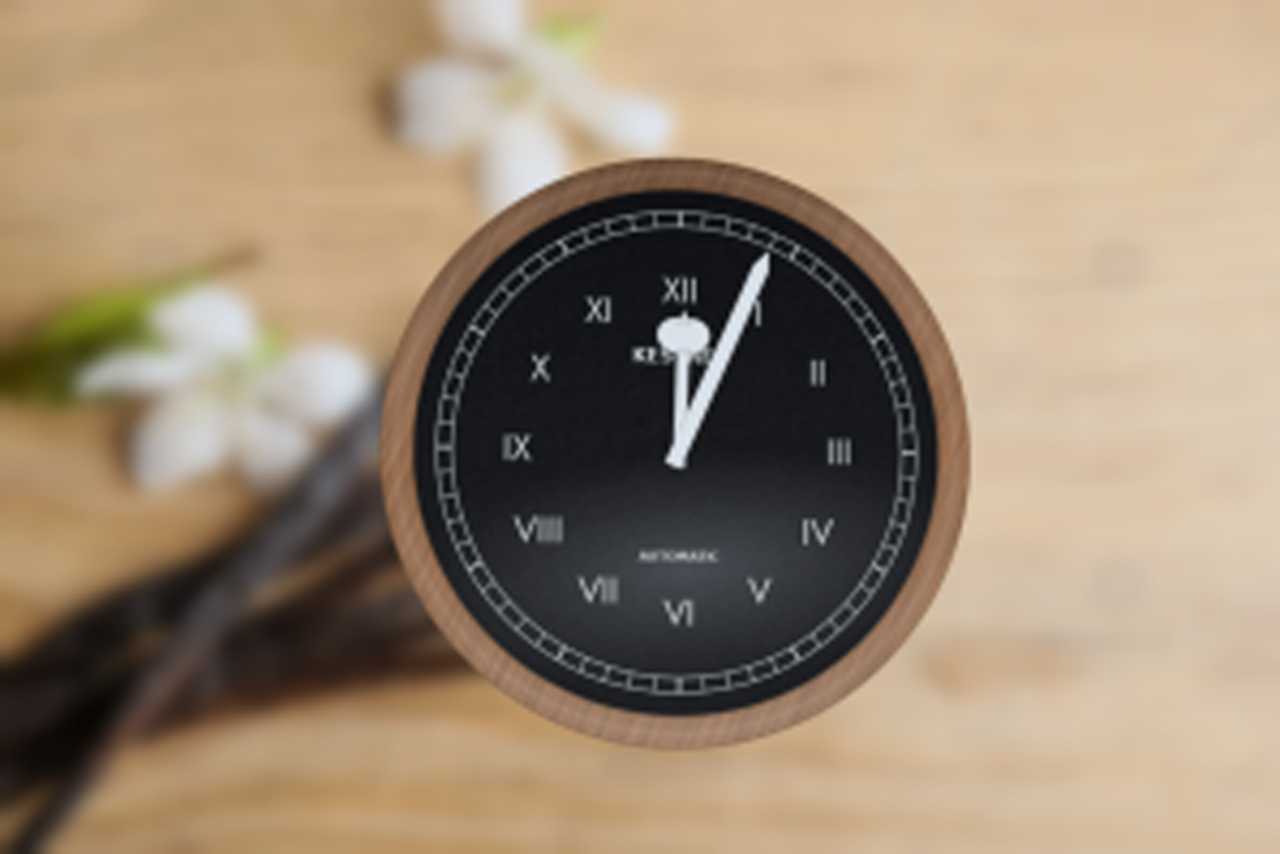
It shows 12.04
